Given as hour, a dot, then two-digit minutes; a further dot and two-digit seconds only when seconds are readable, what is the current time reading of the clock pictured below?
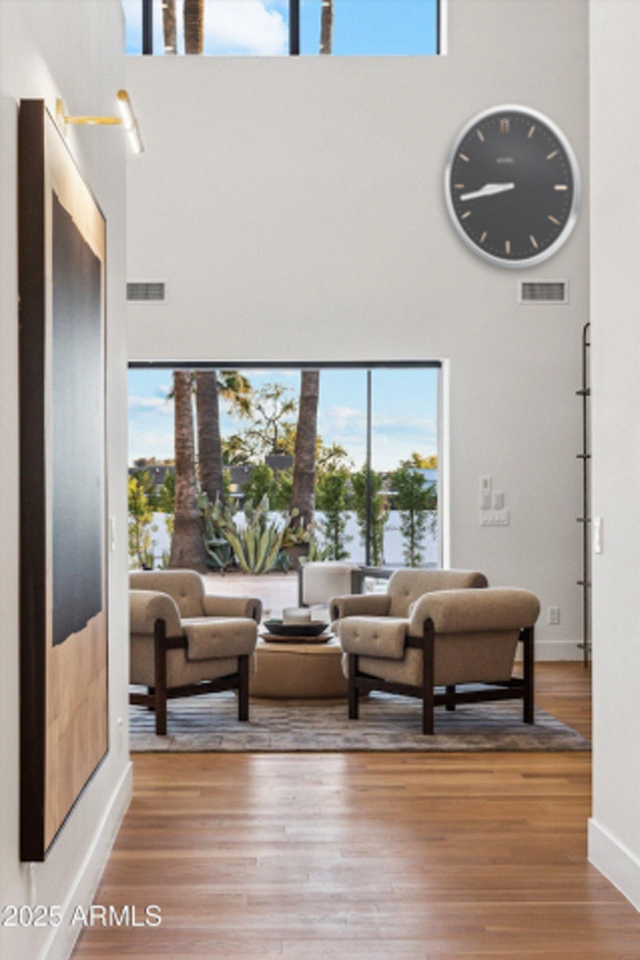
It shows 8.43
